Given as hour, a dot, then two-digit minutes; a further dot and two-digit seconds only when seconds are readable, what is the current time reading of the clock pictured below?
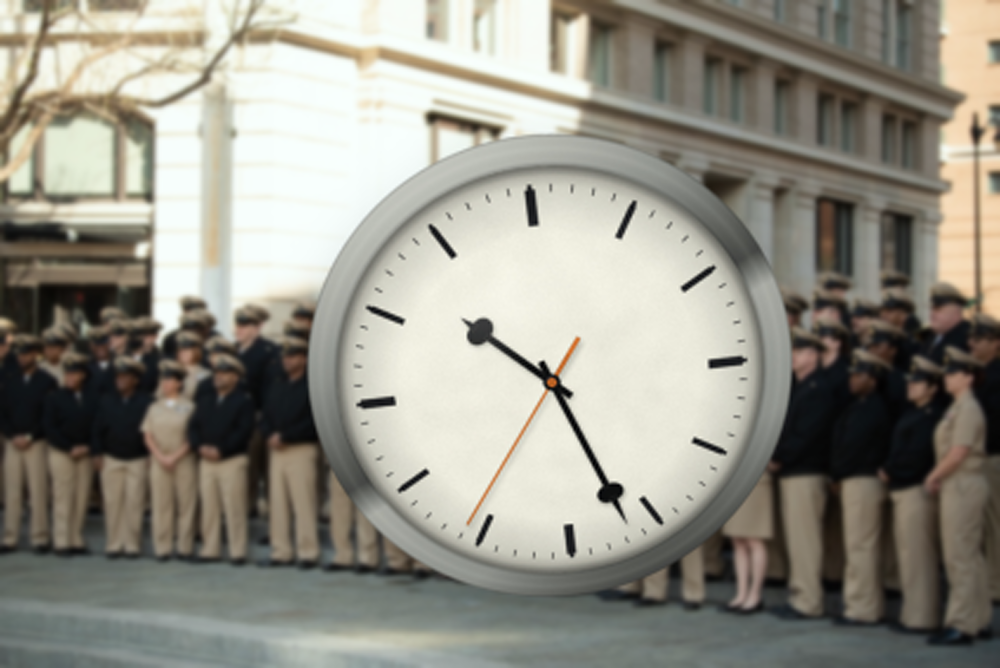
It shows 10.26.36
